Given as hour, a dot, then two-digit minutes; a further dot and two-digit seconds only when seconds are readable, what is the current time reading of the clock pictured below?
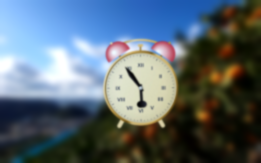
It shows 5.54
